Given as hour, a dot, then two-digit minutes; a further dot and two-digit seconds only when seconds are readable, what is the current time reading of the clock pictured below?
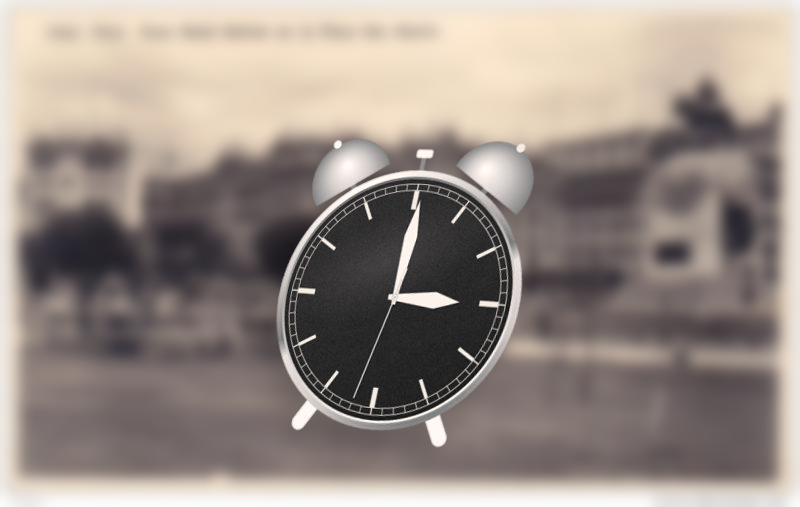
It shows 3.00.32
